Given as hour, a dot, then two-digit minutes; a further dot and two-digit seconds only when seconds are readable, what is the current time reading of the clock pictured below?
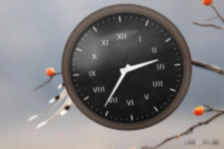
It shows 2.36
